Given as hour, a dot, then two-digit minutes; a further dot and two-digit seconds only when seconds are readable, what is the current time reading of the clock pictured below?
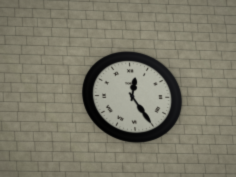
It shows 12.25
